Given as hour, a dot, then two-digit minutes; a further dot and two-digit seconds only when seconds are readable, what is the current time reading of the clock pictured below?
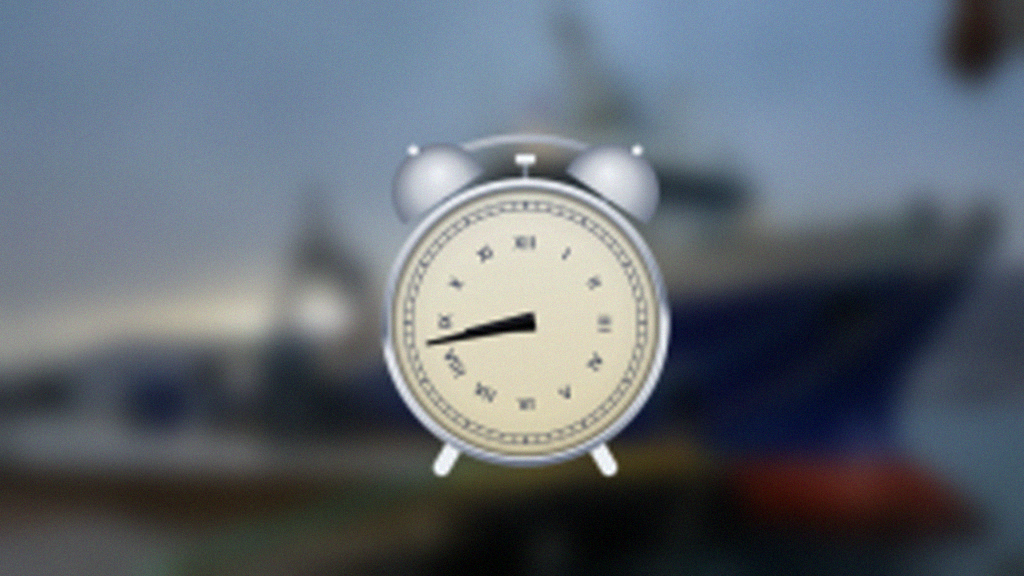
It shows 8.43
